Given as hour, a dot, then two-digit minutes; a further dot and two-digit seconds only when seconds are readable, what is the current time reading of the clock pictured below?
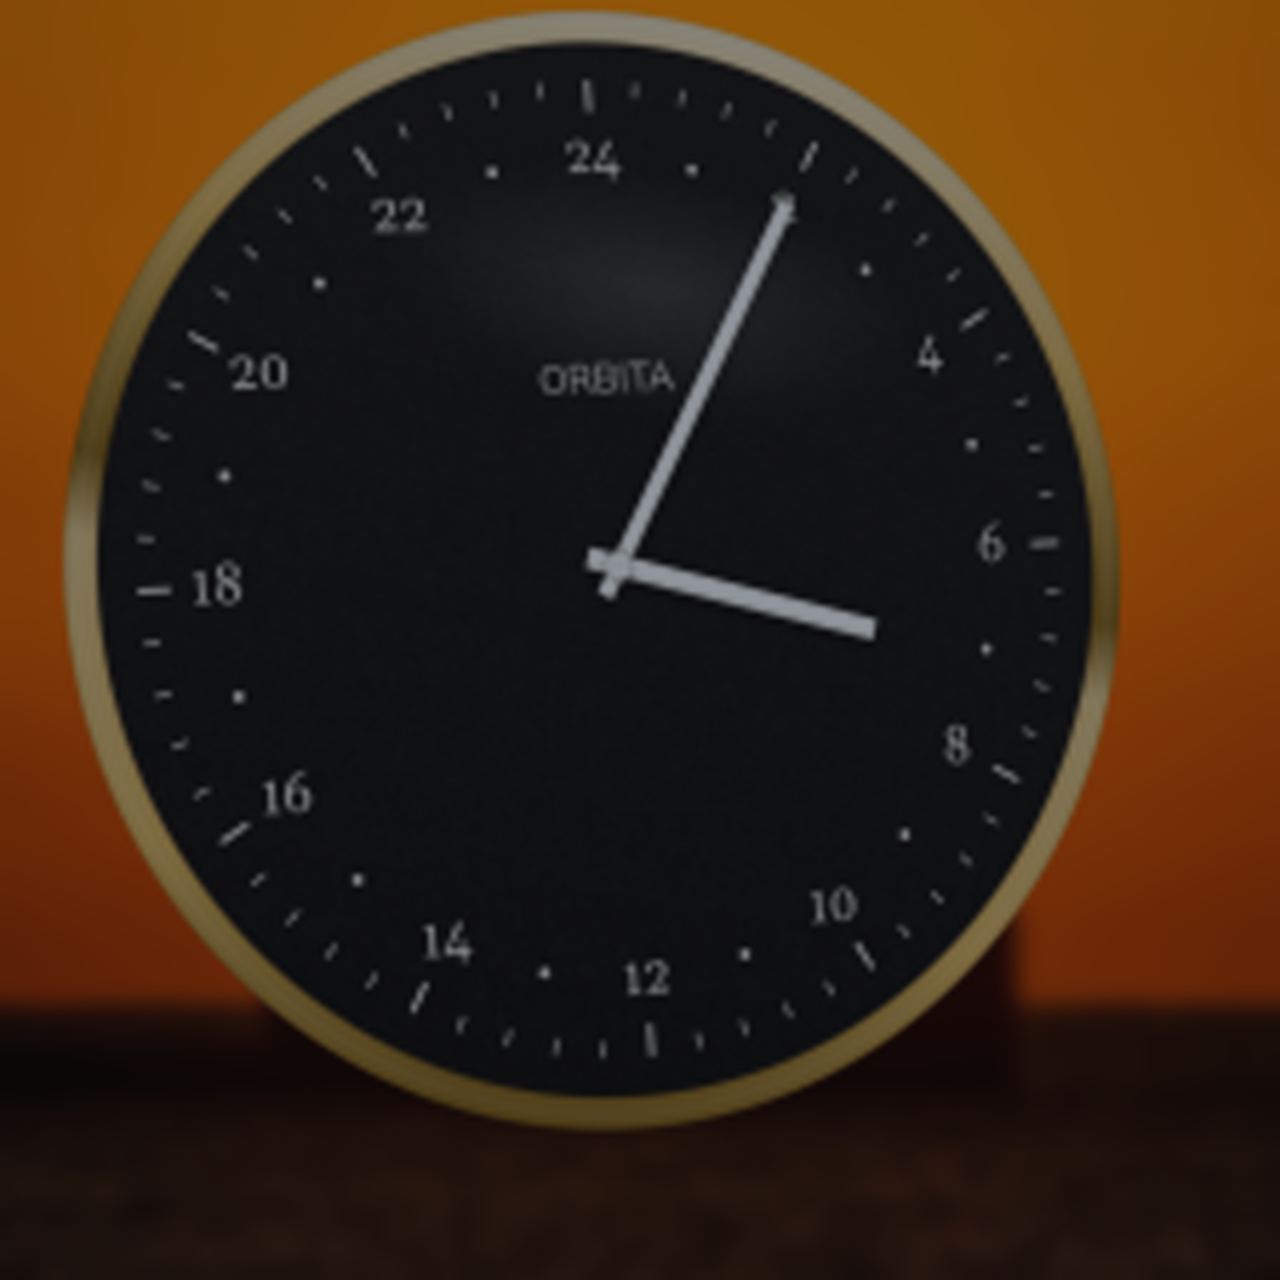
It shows 7.05
